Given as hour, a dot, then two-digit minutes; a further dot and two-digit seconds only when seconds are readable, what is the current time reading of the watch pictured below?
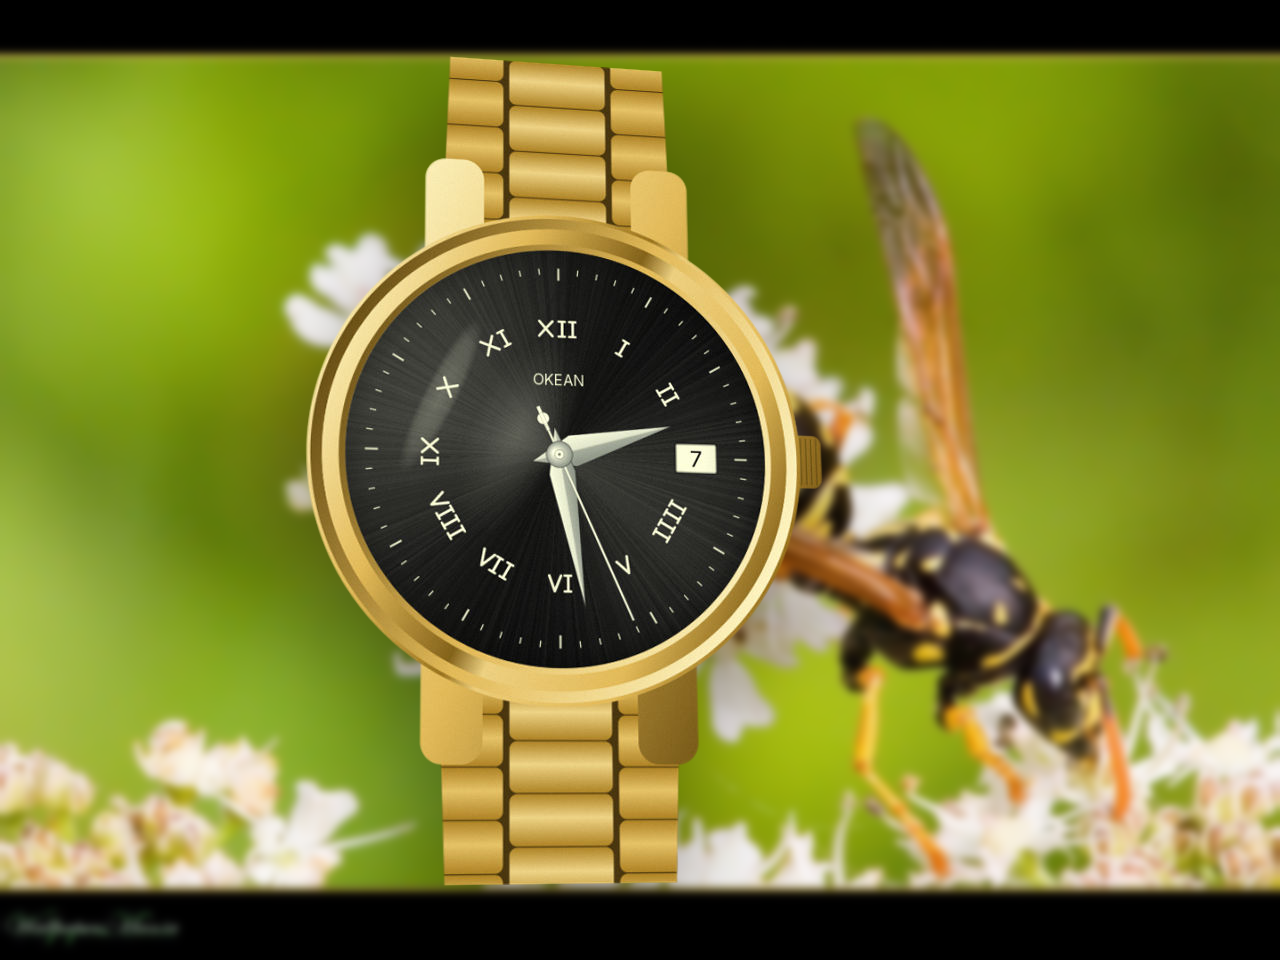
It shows 2.28.26
